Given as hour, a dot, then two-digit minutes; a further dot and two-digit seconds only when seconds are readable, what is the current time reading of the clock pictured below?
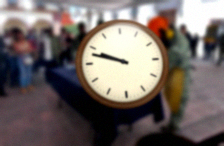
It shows 9.48
